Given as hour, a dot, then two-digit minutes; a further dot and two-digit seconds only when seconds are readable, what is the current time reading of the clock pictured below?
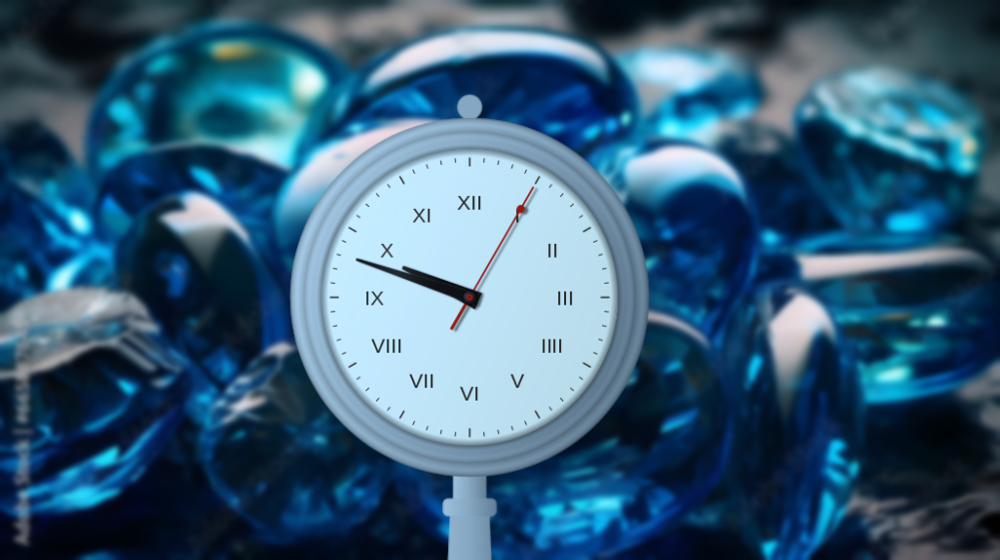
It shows 9.48.05
